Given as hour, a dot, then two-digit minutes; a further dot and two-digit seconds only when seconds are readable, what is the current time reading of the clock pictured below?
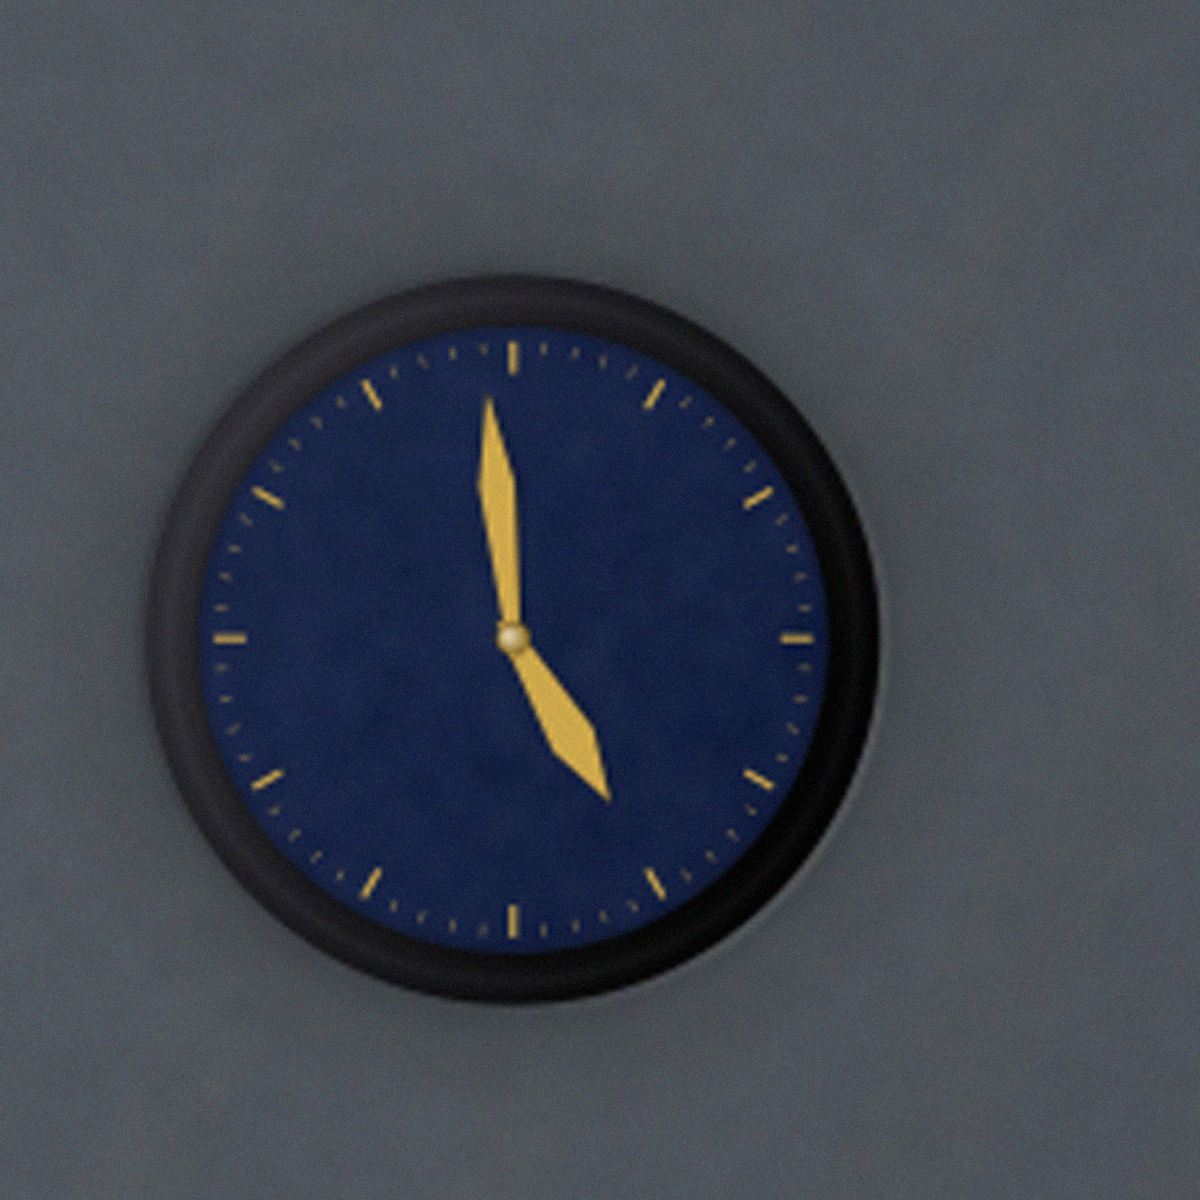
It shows 4.59
